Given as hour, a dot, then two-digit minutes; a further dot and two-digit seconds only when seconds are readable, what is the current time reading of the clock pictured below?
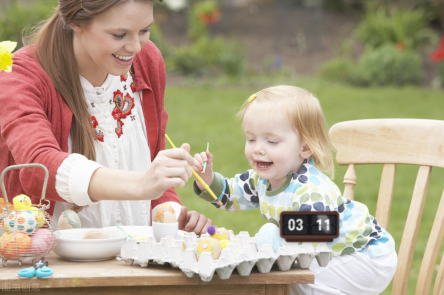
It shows 3.11
